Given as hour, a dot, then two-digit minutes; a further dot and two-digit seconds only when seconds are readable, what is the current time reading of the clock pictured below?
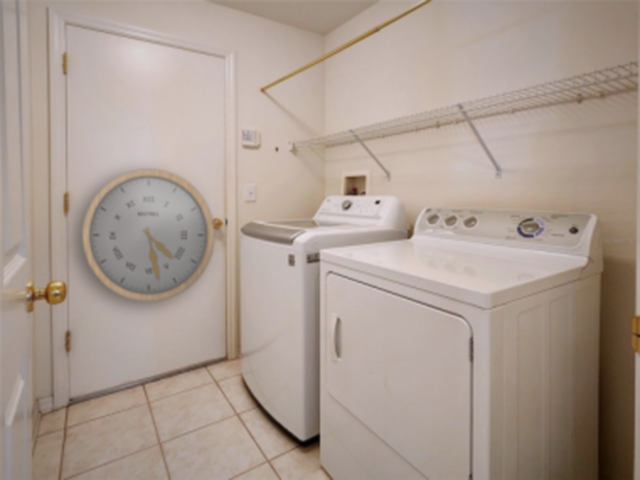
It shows 4.28
